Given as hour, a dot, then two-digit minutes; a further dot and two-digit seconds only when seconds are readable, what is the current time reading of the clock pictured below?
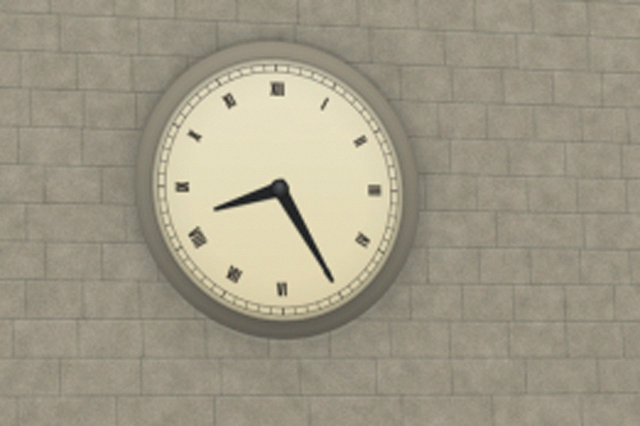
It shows 8.25
